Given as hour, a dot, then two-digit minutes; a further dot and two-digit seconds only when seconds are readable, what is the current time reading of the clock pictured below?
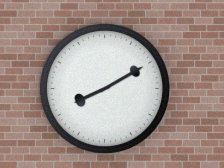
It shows 8.10
